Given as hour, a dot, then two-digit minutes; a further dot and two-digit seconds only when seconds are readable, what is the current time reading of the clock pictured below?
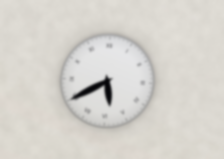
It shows 5.40
